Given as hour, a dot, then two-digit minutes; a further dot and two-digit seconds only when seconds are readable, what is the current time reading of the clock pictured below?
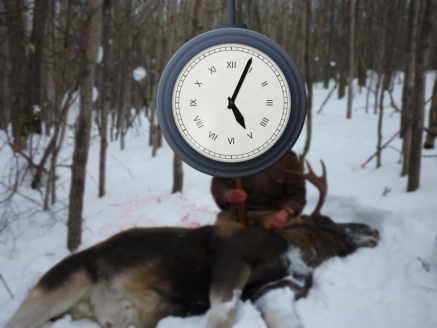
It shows 5.04
